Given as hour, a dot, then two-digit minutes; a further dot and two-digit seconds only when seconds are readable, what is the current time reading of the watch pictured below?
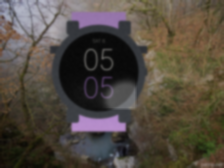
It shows 5.05
